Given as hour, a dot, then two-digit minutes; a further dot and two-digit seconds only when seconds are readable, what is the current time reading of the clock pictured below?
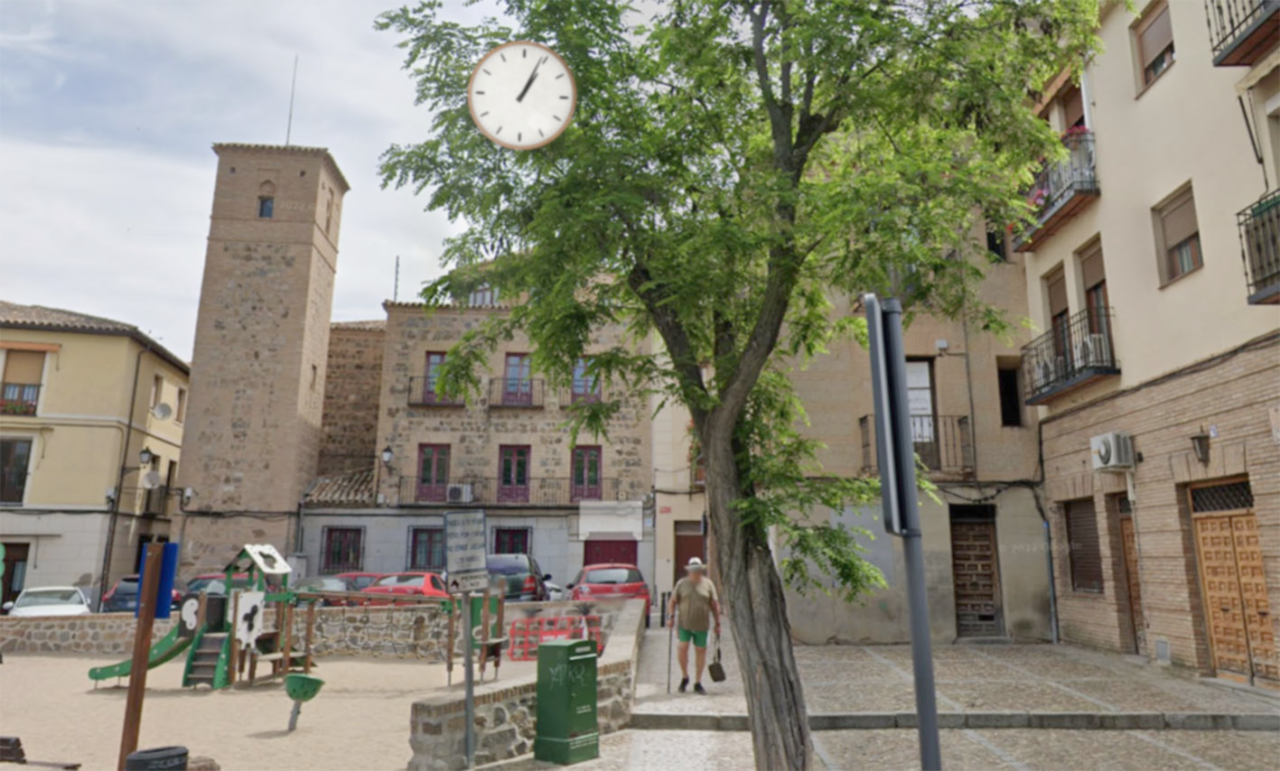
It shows 1.04
